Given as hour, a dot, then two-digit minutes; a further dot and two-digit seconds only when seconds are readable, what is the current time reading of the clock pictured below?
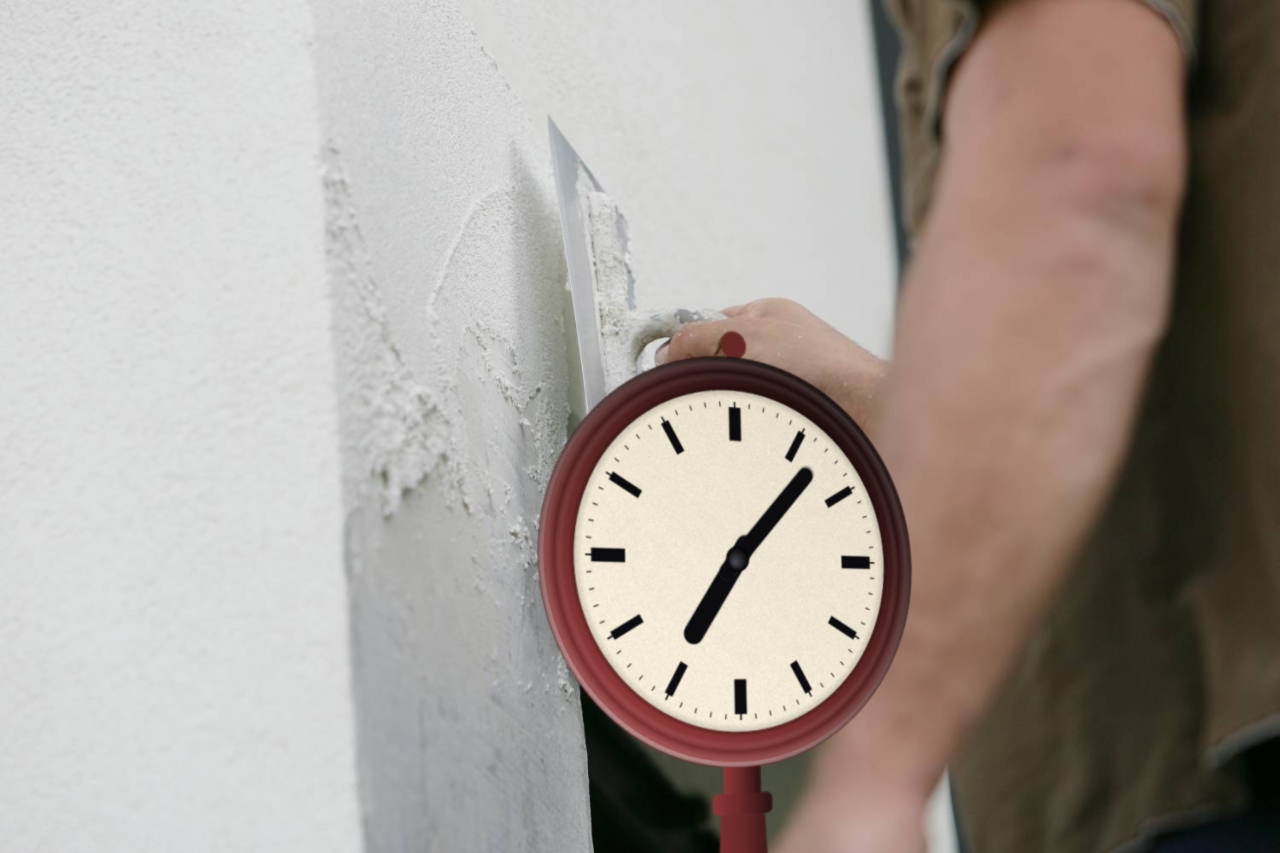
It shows 7.07
